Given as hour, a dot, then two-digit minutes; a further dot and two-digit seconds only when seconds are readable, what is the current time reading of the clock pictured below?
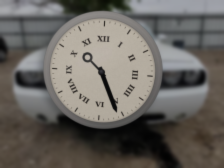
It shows 10.26
